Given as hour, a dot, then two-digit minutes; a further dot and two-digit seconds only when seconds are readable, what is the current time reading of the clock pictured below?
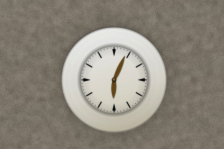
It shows 6.04
